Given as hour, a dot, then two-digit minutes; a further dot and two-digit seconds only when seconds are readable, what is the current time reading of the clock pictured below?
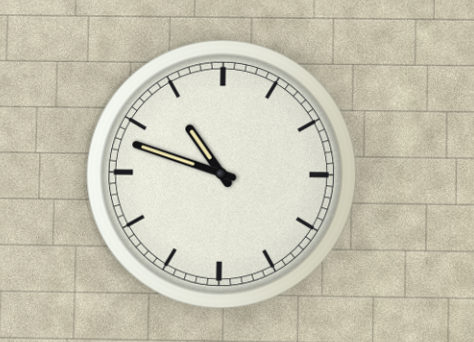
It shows 10.48
